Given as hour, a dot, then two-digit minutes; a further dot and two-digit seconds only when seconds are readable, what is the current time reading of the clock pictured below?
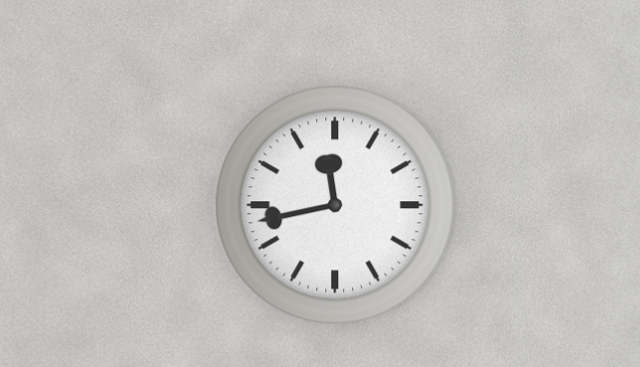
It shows 11.43
